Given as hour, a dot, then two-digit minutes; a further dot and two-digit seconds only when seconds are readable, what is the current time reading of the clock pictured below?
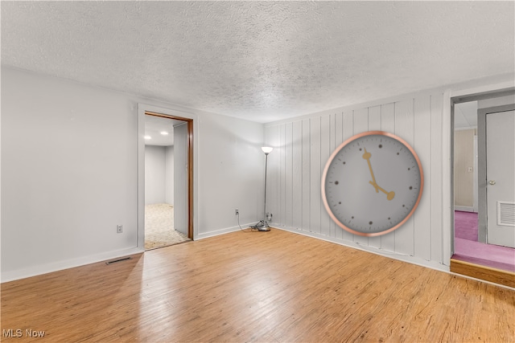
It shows 3.56
